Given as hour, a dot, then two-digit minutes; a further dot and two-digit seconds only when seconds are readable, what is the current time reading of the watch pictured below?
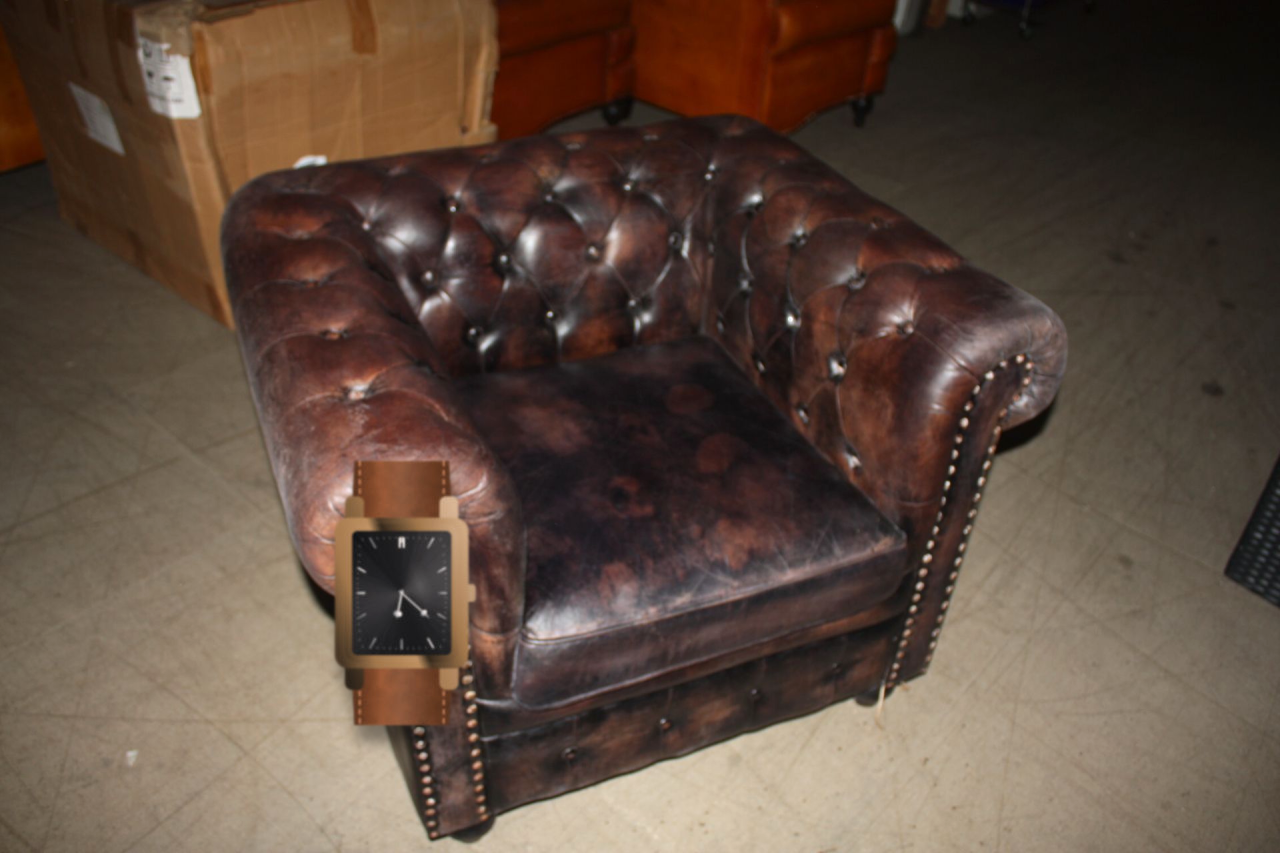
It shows 6.22
